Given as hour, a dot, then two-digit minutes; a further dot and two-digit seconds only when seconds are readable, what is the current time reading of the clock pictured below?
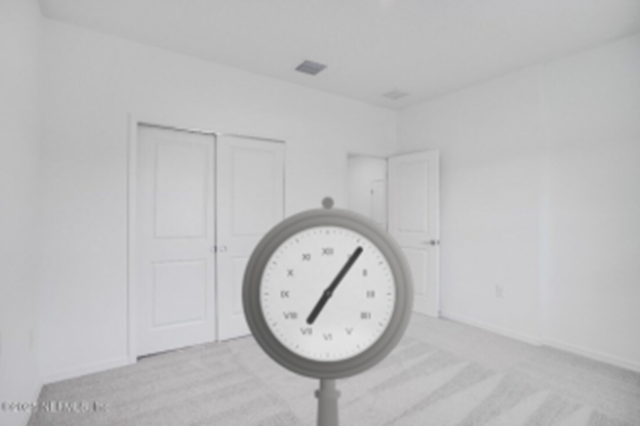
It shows 7.06
